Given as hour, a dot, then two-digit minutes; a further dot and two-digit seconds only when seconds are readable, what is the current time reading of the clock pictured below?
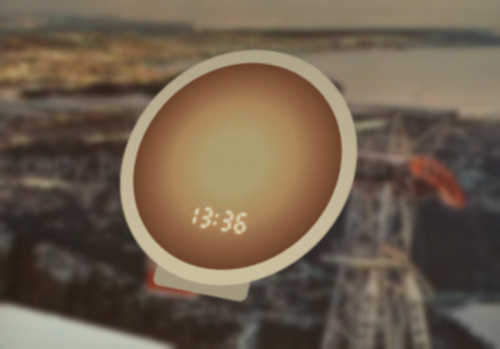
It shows 13.36
